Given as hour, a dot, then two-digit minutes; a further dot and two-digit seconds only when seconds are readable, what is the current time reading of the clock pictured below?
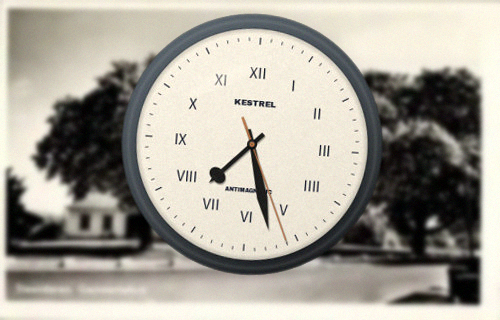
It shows 7.27.26
